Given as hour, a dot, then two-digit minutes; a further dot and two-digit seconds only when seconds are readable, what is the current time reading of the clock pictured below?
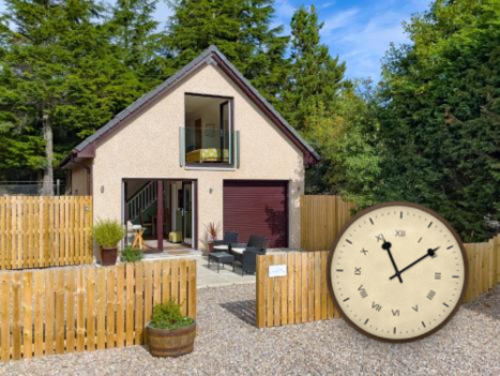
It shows 11.09
